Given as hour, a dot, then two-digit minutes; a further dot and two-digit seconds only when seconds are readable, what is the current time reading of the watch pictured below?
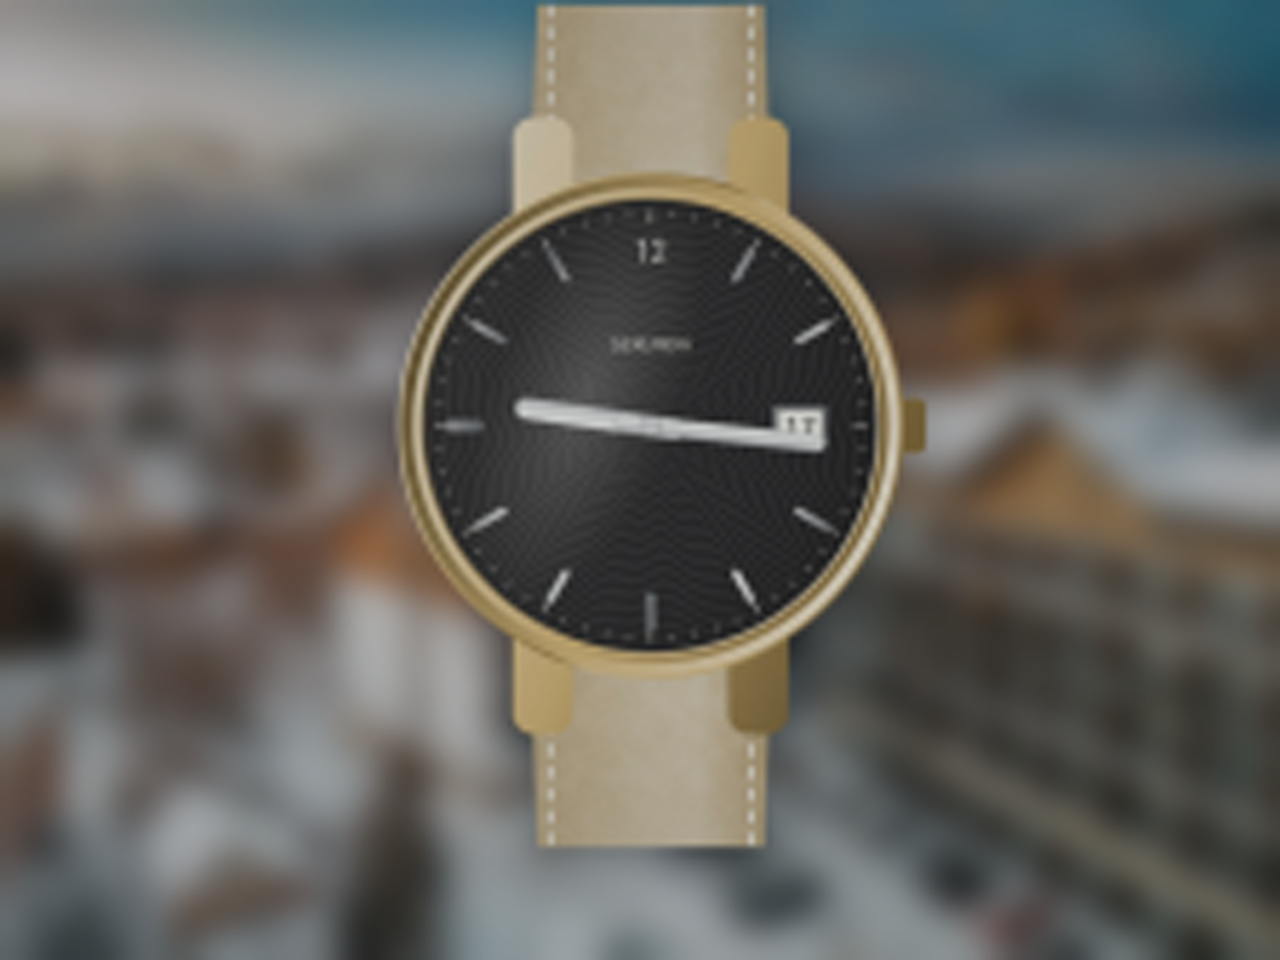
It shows 9.16
